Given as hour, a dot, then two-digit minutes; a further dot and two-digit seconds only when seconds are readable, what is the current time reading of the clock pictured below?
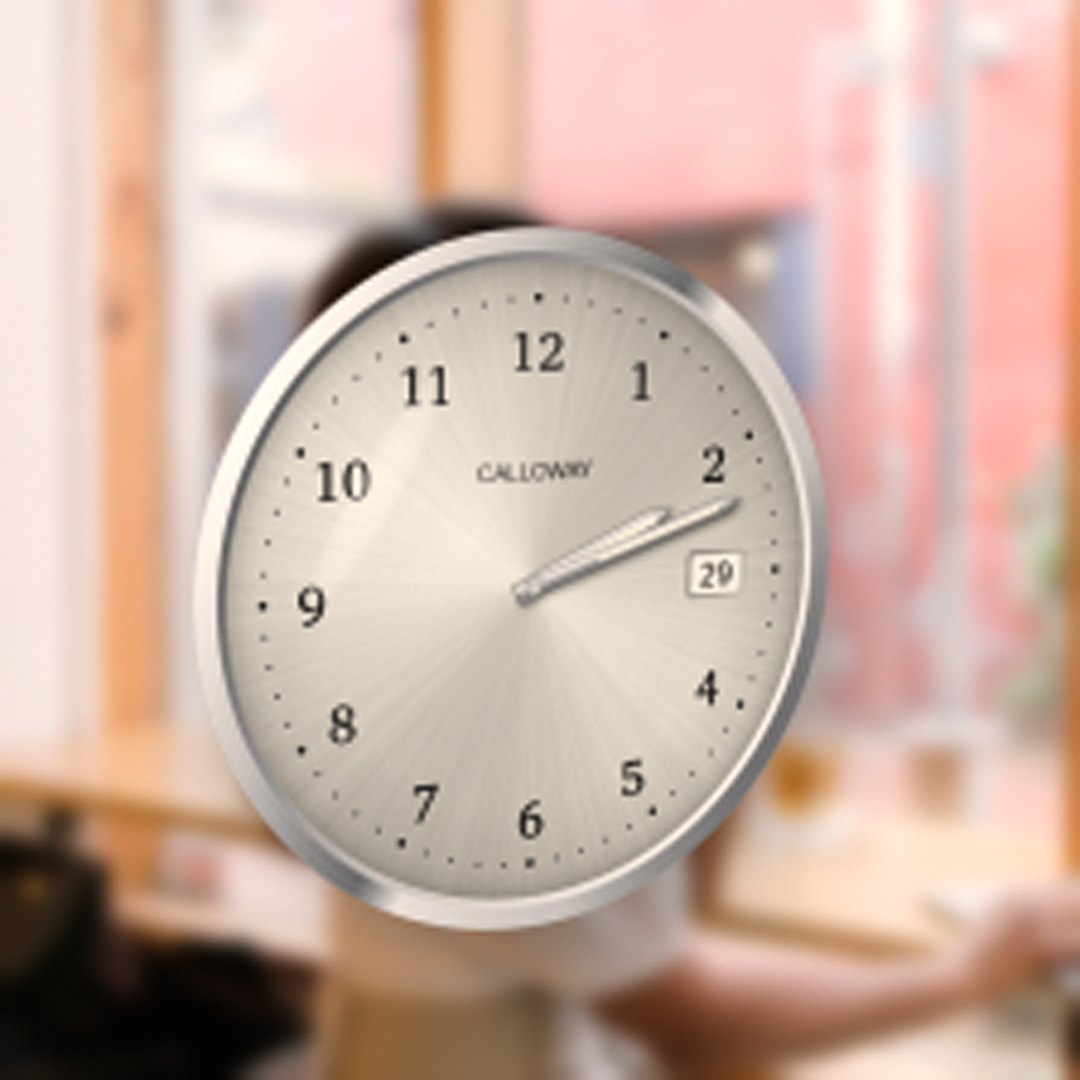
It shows 2.12
